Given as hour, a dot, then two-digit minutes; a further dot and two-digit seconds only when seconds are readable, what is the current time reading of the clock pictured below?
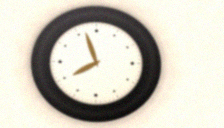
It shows 7.57
